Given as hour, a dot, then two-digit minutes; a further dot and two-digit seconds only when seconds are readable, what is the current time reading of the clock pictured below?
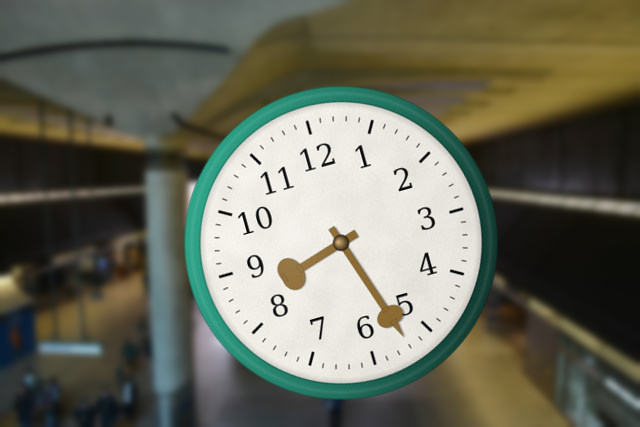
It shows 8.27
